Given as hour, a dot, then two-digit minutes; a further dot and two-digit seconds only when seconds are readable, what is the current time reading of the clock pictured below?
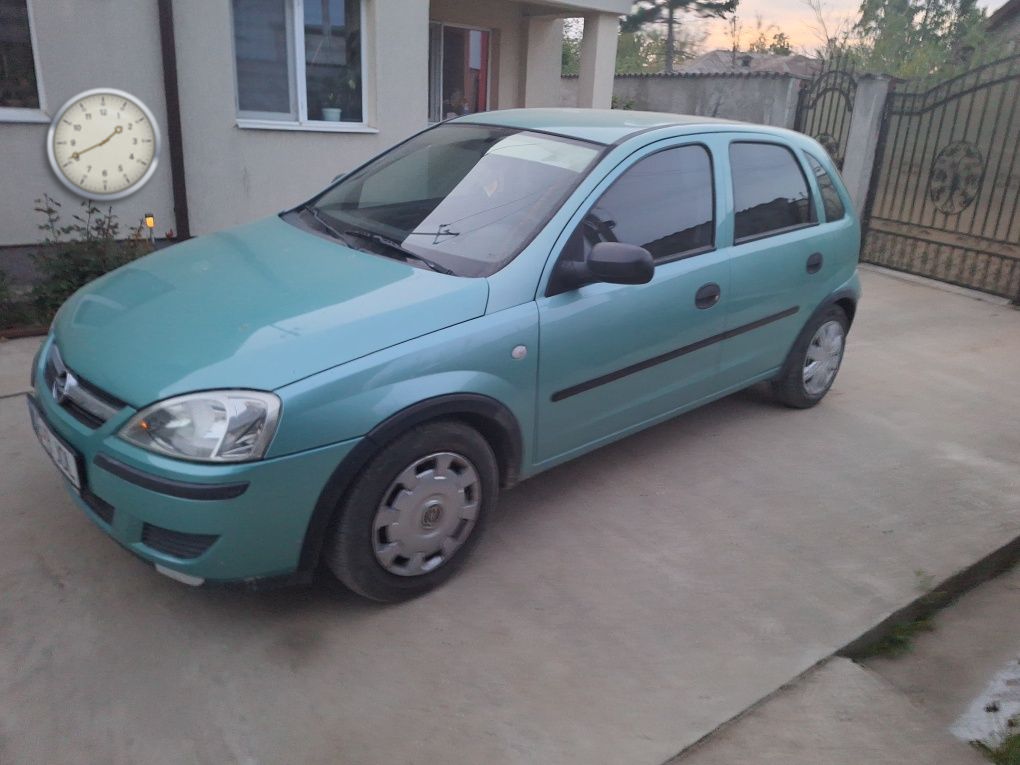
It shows 1.41
